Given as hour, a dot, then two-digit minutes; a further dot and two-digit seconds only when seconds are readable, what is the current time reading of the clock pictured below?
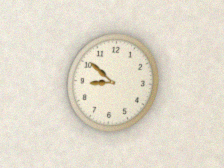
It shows 8.51
